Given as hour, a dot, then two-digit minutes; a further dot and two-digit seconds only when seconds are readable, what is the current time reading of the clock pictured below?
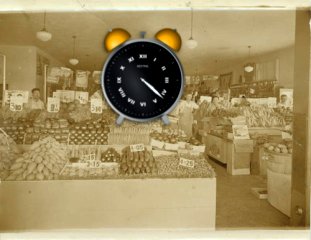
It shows 4.22
